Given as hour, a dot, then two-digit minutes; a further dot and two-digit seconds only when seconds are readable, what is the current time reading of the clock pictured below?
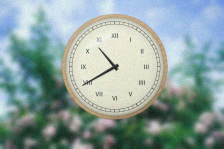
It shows 10.40
